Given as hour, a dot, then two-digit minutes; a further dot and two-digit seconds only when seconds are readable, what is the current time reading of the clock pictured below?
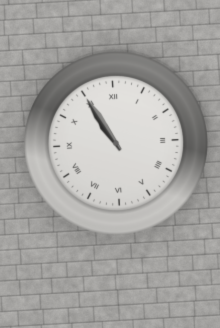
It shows 10.55
